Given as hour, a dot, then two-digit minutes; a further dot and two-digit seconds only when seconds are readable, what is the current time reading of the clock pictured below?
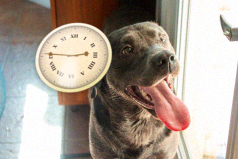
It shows 2.46
